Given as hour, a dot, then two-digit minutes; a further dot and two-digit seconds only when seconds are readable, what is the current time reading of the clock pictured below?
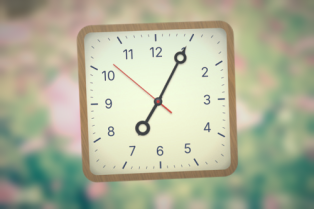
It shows 7.04.52
